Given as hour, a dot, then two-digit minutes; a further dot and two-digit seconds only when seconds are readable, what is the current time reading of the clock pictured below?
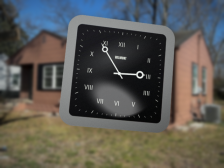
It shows 2.54
